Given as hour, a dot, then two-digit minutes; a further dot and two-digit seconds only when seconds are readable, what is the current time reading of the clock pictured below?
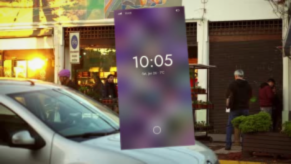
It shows 10.05
